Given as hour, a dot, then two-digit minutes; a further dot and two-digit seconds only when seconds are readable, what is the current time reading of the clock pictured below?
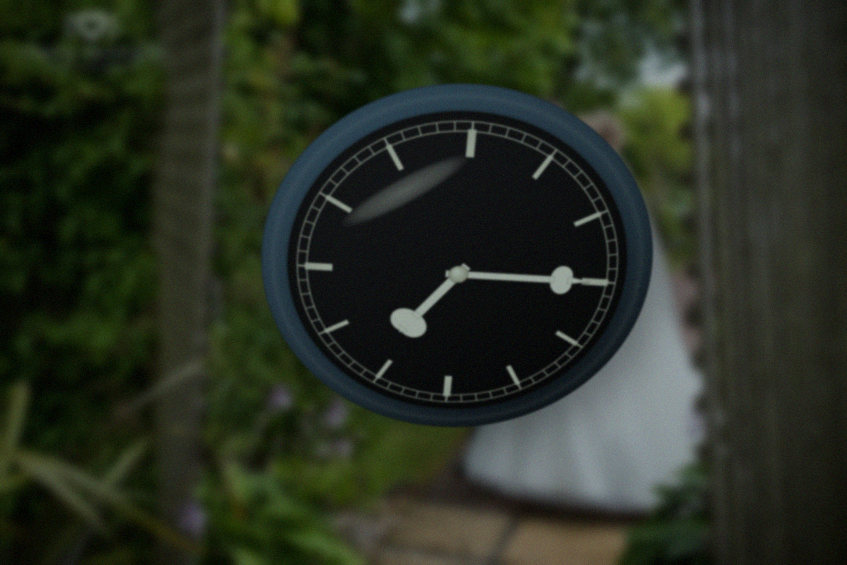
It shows 7.15
